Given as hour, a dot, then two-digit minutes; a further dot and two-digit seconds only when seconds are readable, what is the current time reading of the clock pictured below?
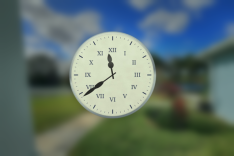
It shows 11.39
